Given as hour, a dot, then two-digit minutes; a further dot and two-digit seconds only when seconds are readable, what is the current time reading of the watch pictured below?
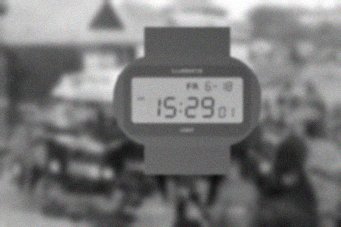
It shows 15.29
